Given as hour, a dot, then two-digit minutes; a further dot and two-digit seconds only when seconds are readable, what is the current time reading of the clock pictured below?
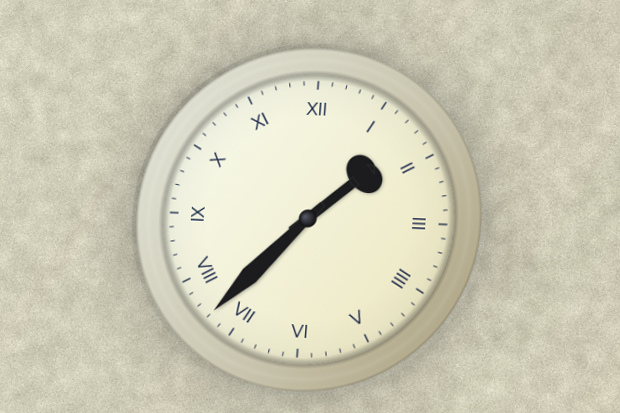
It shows 1.37
